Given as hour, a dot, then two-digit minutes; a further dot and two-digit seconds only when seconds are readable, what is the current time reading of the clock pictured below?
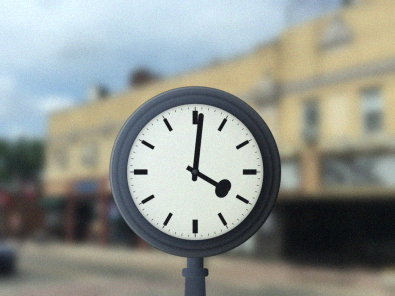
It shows 4.01
